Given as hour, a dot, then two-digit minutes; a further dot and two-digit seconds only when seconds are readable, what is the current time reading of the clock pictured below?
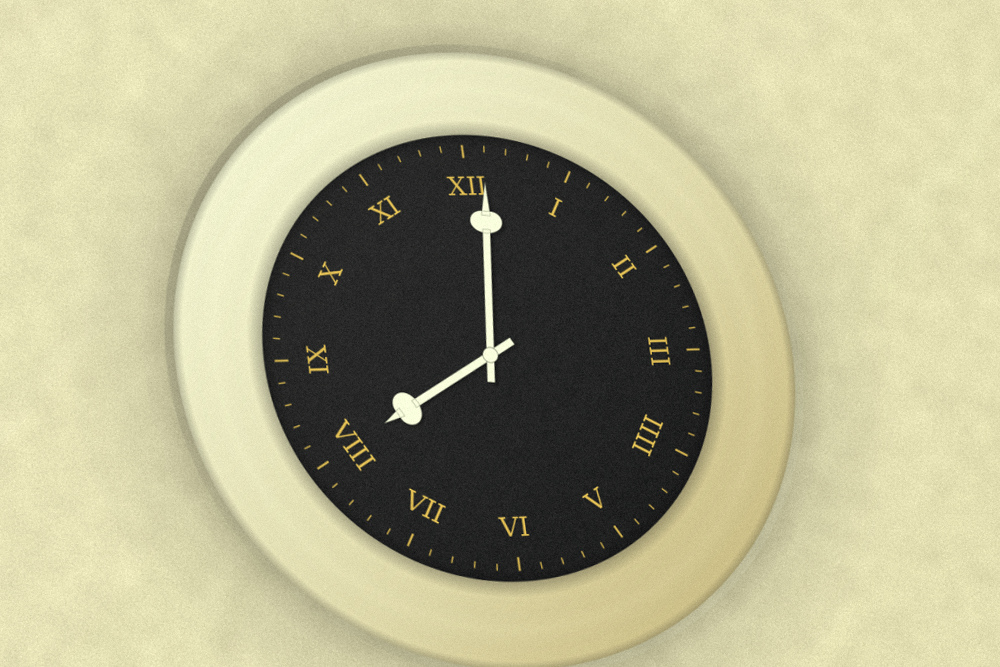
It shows 8.01
